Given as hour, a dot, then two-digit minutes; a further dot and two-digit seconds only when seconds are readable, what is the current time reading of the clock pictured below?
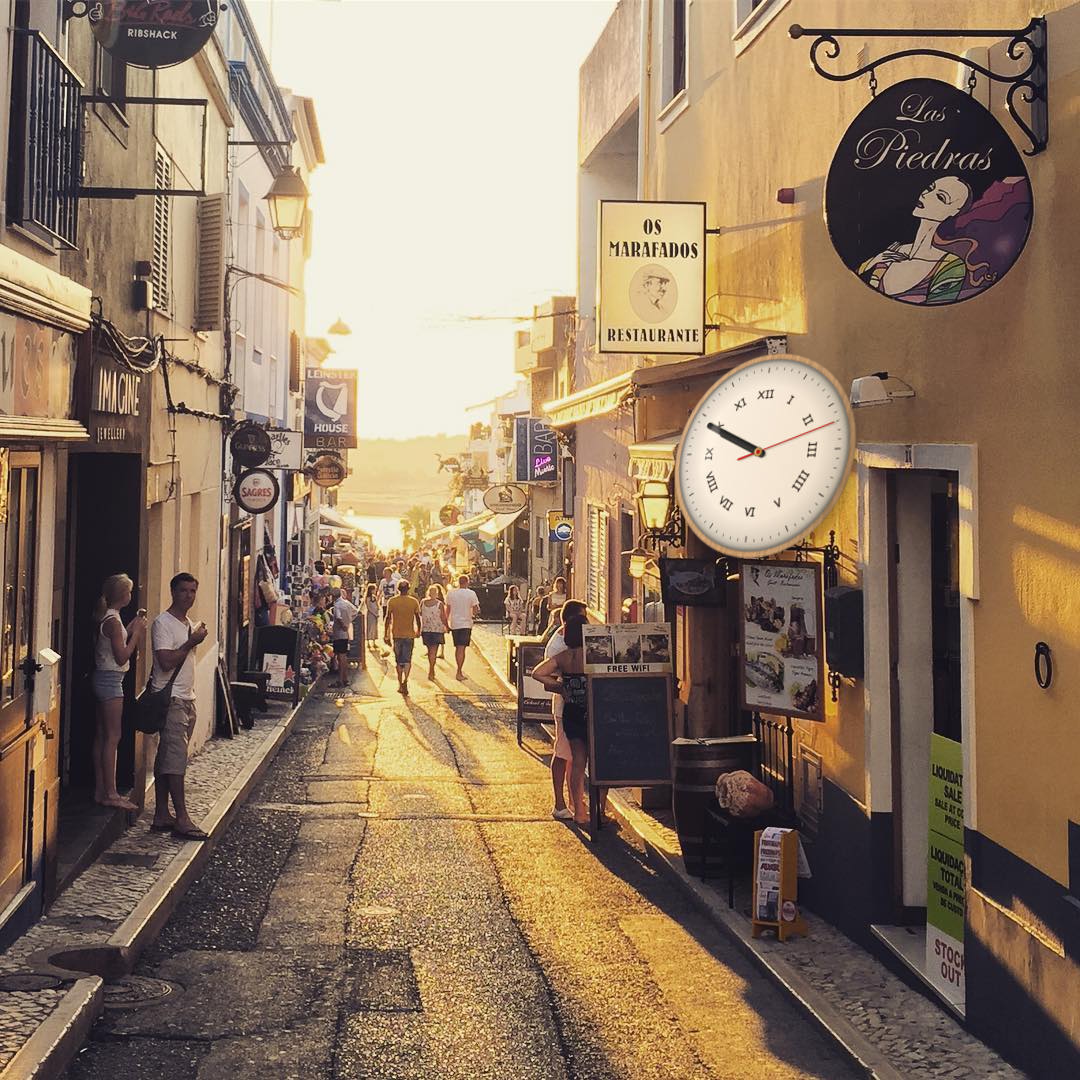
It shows 9.49.12
